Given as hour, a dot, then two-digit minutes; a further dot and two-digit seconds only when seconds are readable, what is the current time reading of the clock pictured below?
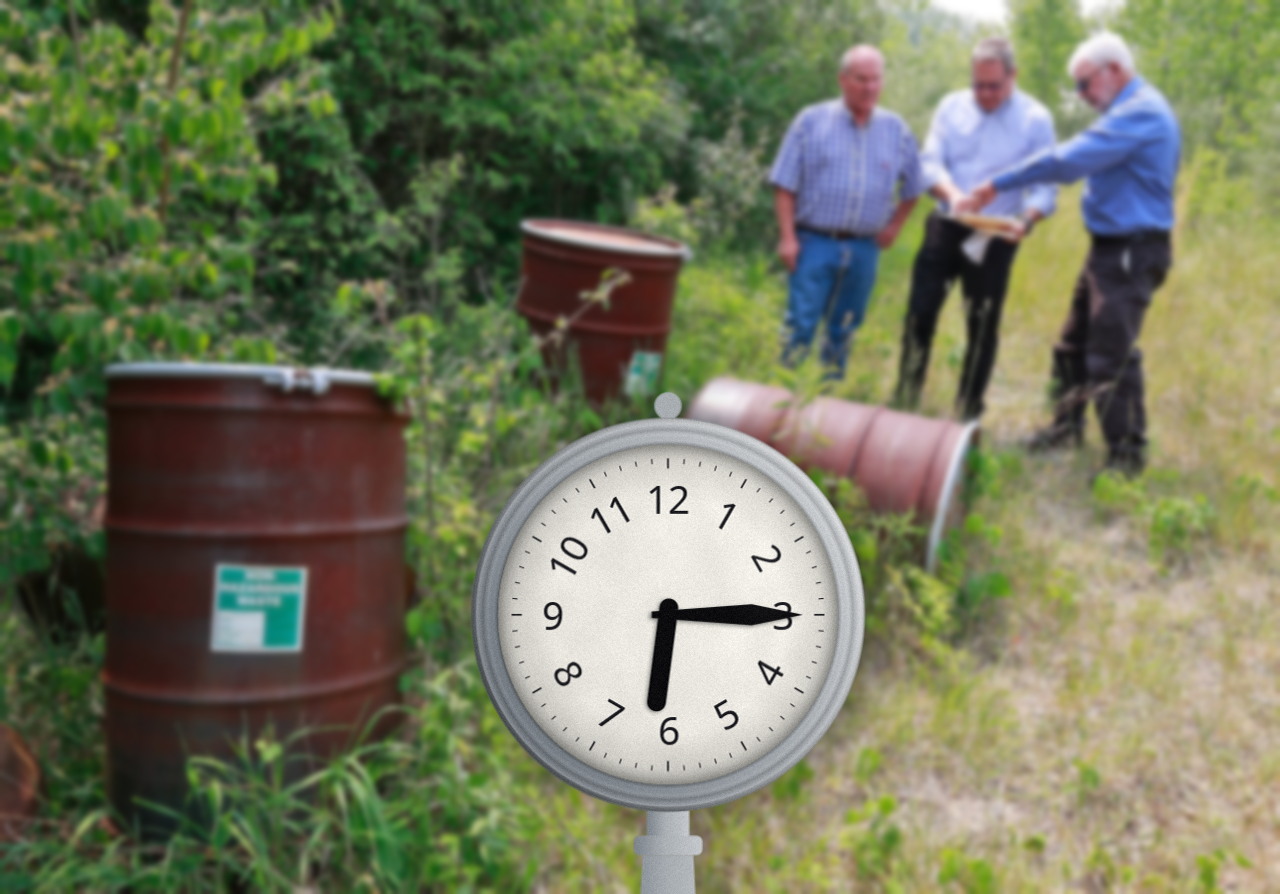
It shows 6.15
